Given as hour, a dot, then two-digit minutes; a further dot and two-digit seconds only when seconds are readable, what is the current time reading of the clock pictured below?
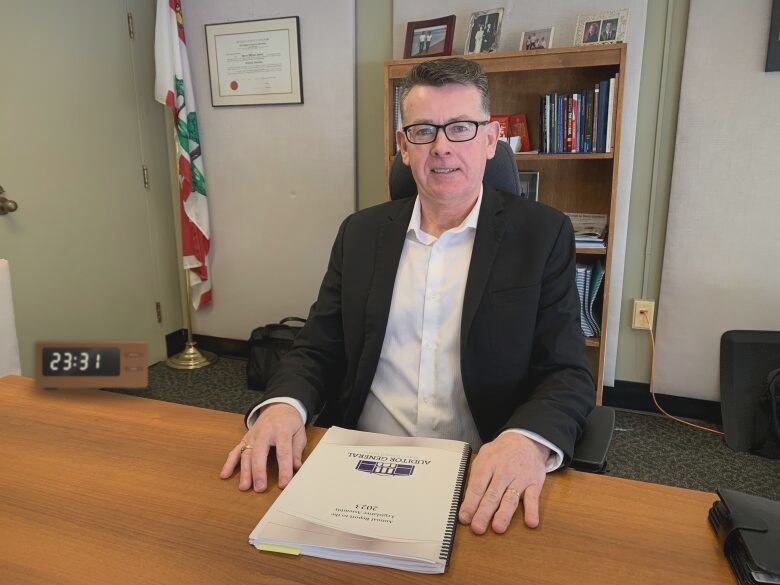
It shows 23.31
